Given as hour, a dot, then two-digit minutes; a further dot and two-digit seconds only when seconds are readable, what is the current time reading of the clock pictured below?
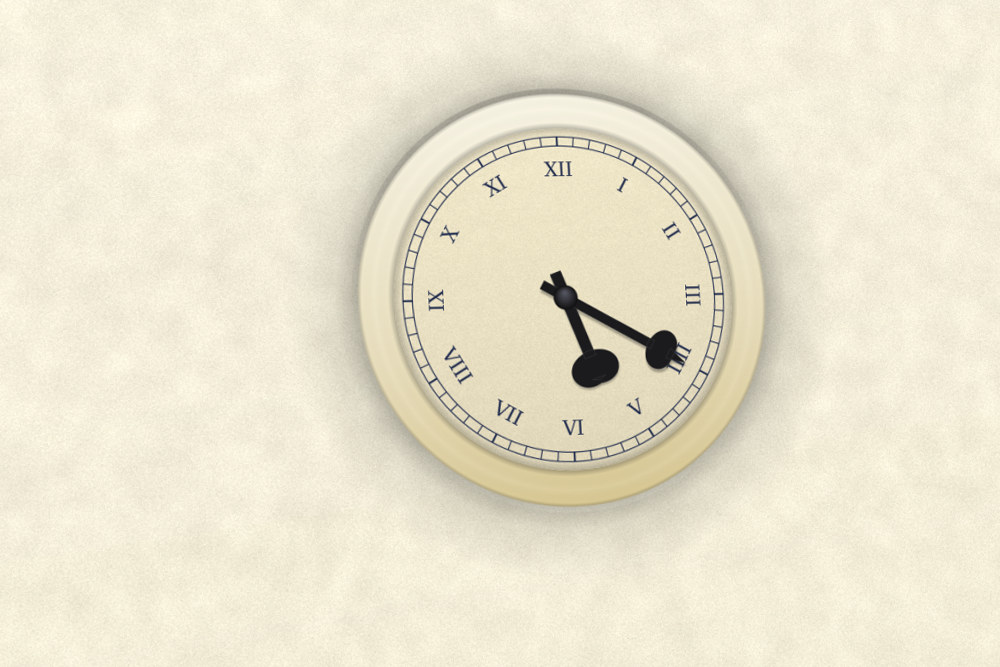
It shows 5.20
